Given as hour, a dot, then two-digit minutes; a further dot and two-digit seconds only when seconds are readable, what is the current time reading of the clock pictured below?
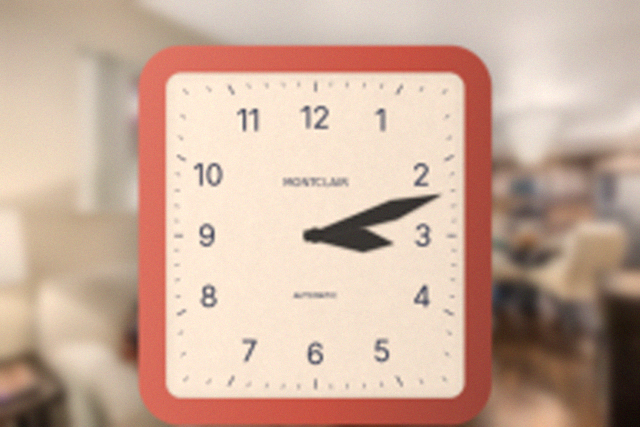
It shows 3.12
